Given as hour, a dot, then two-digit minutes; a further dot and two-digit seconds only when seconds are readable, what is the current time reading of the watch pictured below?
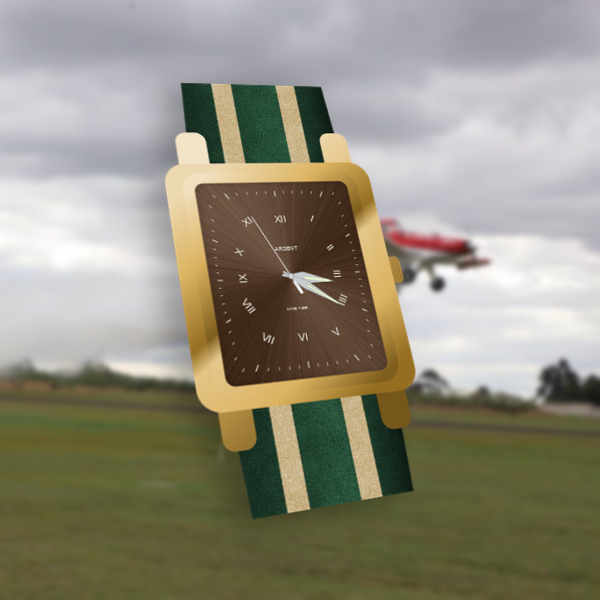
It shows 3.20.56
